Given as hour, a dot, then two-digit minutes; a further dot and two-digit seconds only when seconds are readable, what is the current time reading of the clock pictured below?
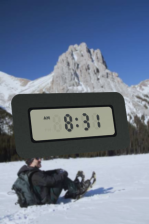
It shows 8.31
